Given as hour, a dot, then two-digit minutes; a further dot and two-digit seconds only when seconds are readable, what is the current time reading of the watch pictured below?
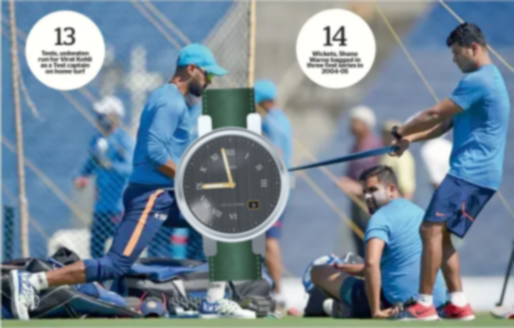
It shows 8.58
